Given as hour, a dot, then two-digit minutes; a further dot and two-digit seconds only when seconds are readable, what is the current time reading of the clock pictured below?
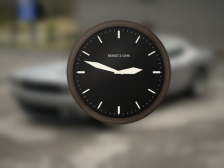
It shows 2.48
